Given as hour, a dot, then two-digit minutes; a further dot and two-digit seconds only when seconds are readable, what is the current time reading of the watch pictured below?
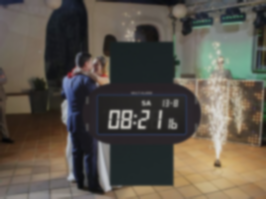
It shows 8.21
